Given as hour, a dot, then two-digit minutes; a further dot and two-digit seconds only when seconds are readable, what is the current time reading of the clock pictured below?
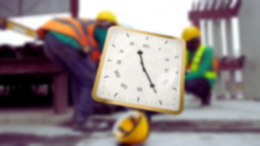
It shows 11.25
